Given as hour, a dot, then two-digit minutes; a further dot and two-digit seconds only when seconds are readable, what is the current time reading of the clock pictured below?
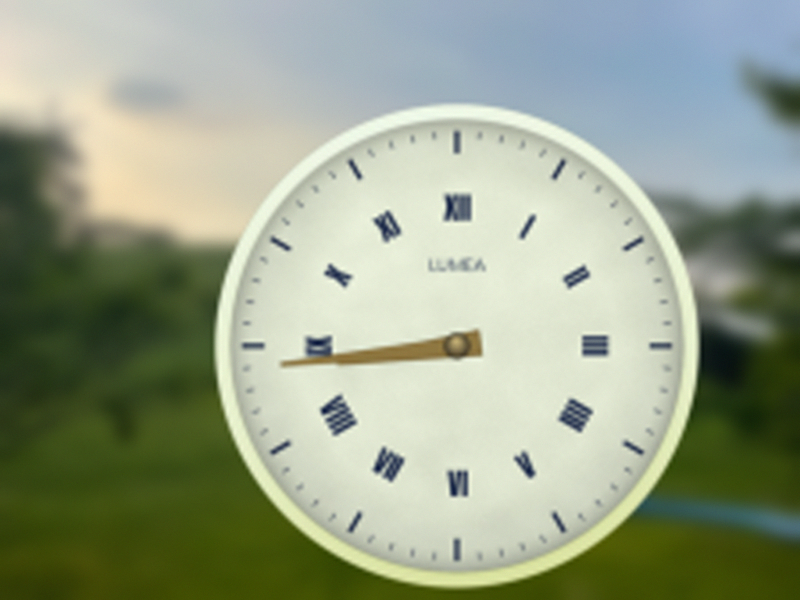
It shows 8.44
